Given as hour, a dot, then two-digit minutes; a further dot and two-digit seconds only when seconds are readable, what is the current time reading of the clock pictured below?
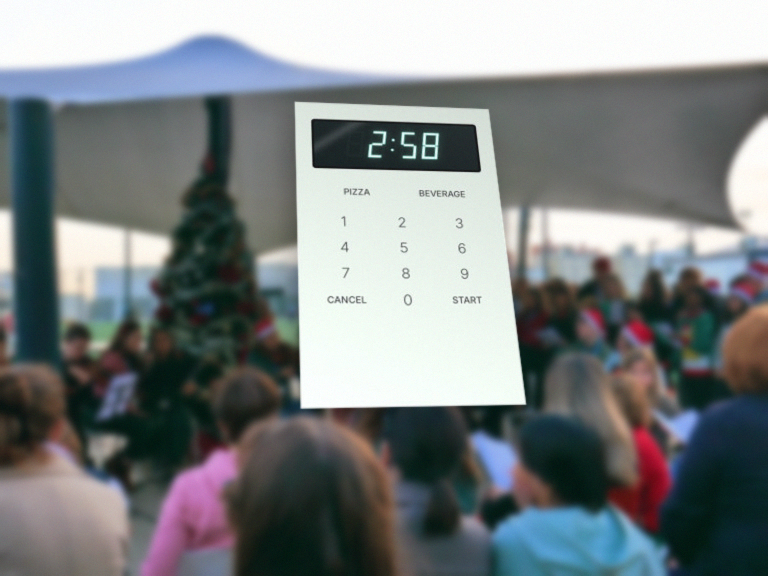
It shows 2.58
